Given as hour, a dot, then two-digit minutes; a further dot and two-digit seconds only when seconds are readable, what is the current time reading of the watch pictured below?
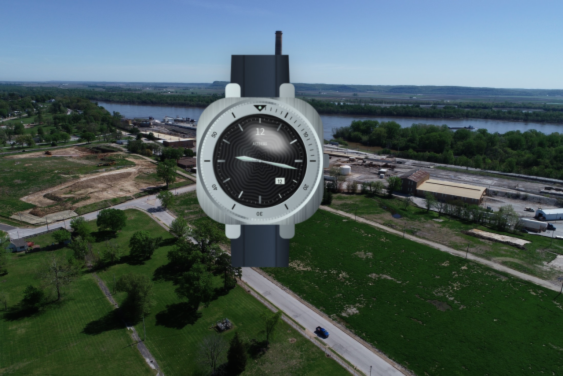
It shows 9.17
